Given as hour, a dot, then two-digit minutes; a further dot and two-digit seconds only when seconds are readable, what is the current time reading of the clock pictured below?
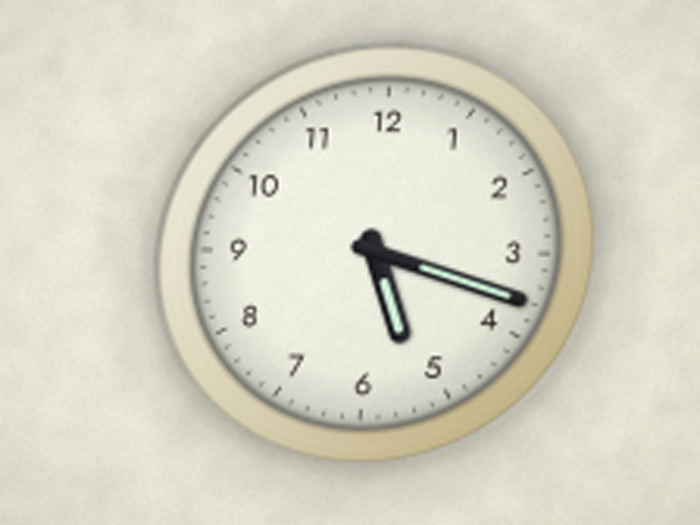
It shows 5.18
